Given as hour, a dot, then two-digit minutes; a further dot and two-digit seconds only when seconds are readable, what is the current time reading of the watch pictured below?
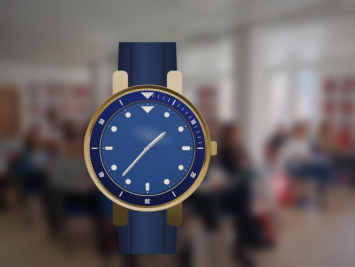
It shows 1.37
